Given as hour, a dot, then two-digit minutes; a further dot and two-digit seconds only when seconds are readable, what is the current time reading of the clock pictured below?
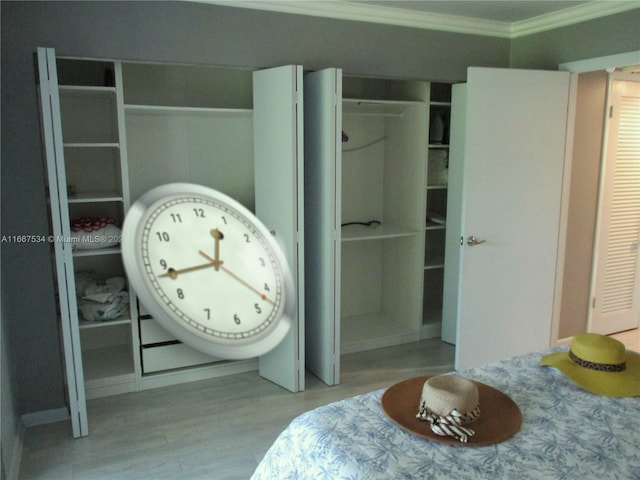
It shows 12.43.22
